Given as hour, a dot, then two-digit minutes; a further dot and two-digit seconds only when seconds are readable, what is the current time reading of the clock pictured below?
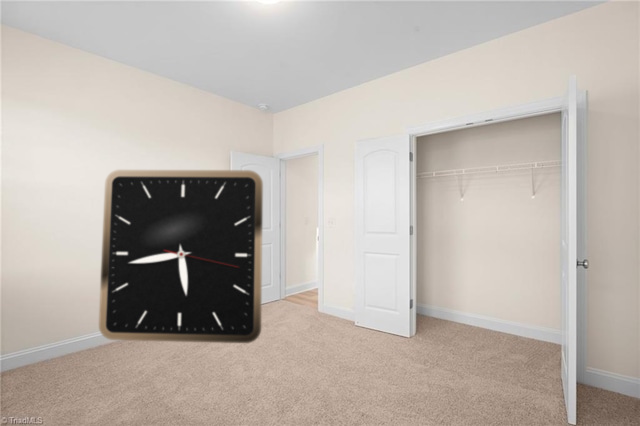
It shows 5.43.17
